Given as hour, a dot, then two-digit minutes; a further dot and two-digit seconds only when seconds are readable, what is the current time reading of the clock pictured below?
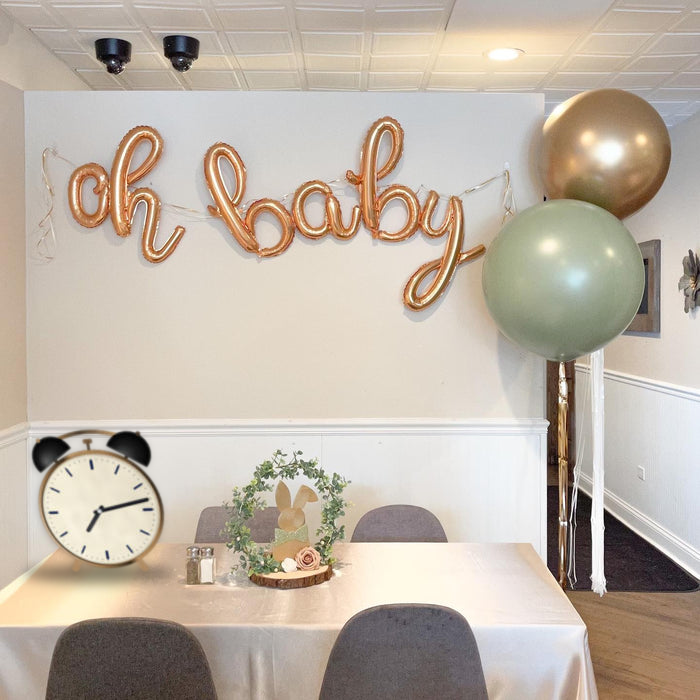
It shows 7.13
